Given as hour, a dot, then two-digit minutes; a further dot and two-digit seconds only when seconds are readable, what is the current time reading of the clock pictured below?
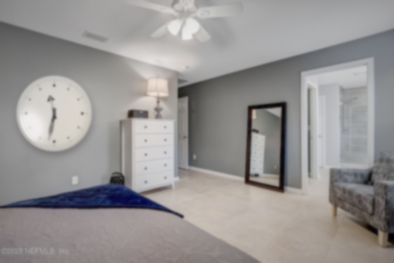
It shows 11.32
